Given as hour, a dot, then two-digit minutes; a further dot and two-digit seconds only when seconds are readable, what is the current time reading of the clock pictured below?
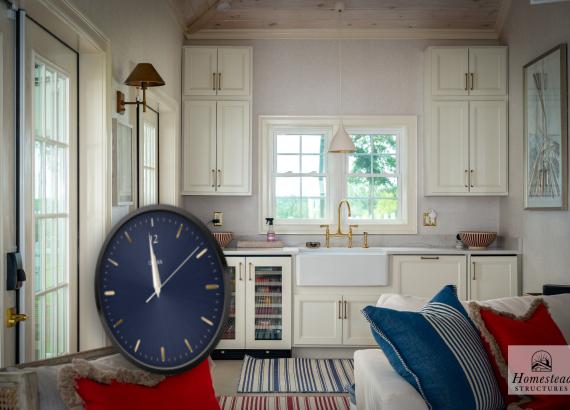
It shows 11.59.09
